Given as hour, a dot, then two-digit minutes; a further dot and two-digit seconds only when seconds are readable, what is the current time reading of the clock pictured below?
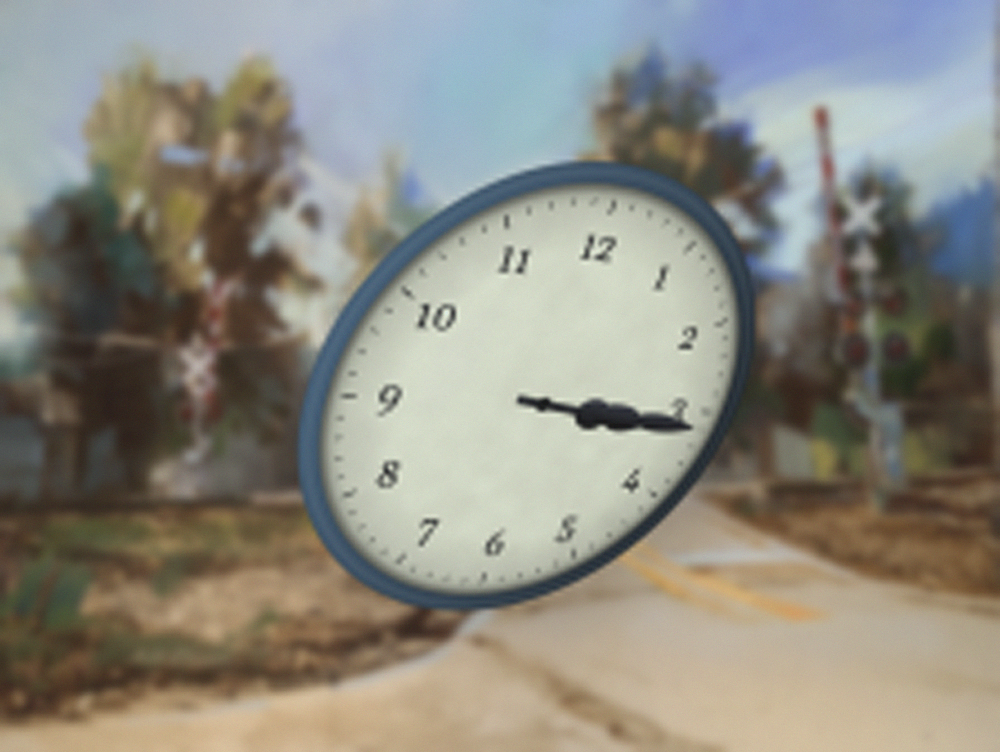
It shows 3.16
